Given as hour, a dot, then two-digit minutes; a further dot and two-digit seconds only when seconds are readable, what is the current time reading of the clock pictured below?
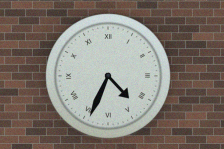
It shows 4.34
